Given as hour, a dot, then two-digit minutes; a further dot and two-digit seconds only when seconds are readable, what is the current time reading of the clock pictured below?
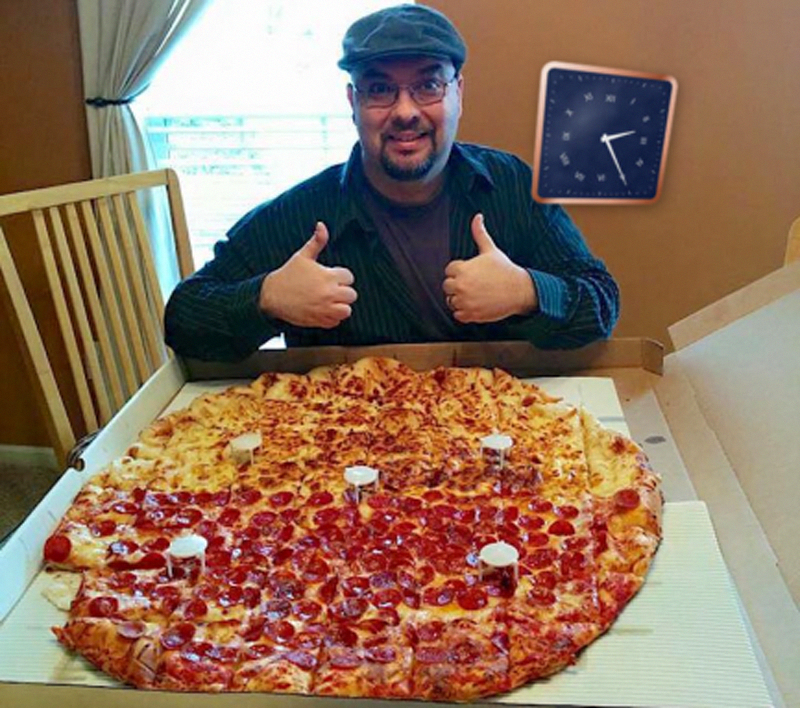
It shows 2.25
